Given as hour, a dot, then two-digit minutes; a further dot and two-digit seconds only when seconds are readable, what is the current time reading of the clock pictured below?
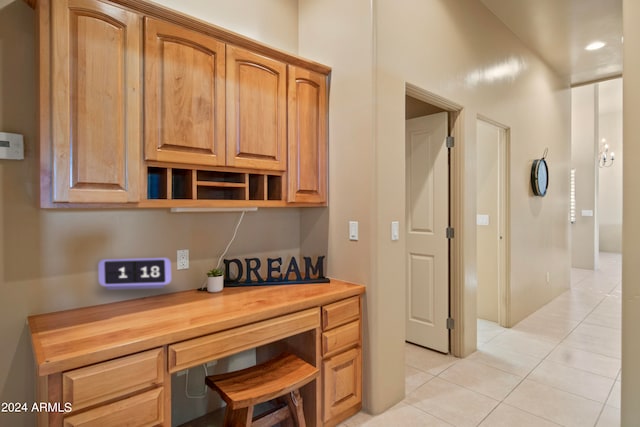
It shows 1.18
